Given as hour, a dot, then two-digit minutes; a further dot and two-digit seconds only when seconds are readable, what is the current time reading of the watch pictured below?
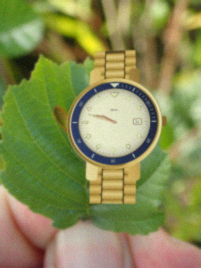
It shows 9.48
